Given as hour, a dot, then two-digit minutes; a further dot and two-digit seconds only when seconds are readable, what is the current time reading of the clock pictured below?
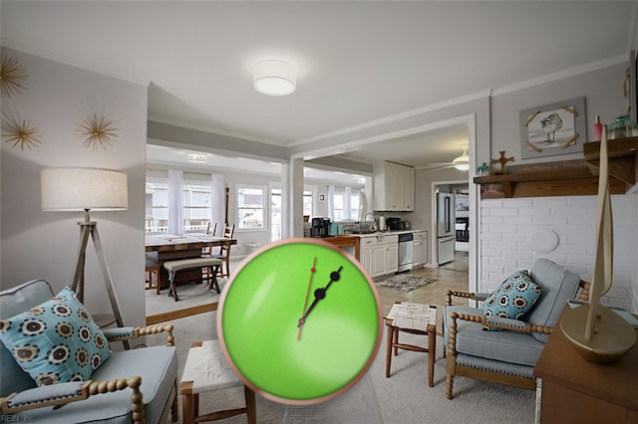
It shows 1.06.02
